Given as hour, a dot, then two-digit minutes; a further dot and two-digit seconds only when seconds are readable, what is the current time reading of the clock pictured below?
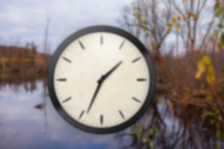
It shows 1.34
